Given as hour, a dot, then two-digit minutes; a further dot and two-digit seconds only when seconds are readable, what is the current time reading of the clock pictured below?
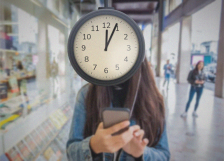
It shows 12.04
